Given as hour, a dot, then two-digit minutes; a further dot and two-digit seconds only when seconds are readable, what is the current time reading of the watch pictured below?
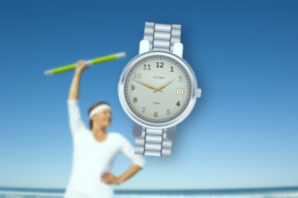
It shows 1.48
